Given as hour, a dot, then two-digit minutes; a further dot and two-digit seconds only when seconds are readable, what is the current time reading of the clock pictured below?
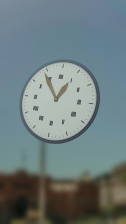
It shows 12.54
